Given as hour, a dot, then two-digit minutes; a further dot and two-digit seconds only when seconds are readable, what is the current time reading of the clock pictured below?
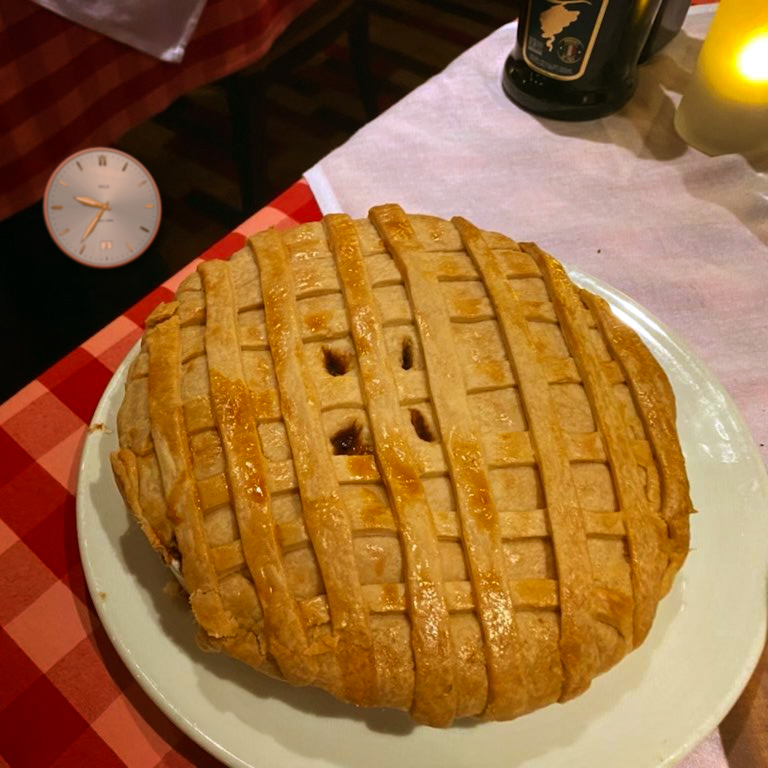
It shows 9.36
